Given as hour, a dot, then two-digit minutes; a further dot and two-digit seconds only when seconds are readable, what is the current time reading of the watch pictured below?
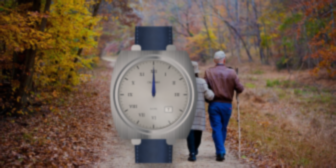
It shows 12.00
